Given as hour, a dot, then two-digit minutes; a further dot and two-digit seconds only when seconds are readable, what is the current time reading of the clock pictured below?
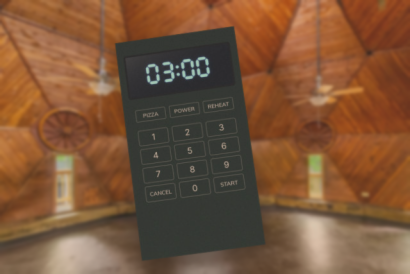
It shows 3.00
